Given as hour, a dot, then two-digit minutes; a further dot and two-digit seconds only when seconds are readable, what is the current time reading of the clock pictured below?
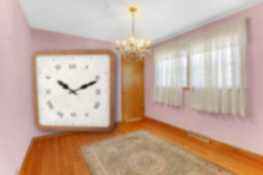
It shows 10.11
